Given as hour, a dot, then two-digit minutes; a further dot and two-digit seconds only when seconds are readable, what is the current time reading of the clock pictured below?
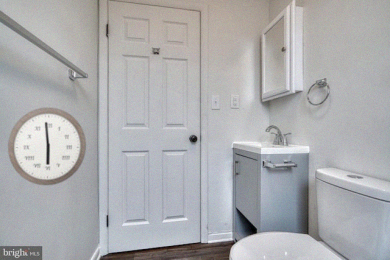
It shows 5.59
